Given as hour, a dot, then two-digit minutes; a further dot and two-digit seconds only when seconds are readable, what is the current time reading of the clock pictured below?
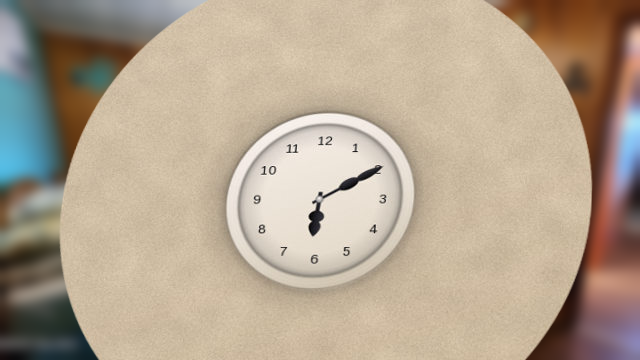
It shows 6.10
